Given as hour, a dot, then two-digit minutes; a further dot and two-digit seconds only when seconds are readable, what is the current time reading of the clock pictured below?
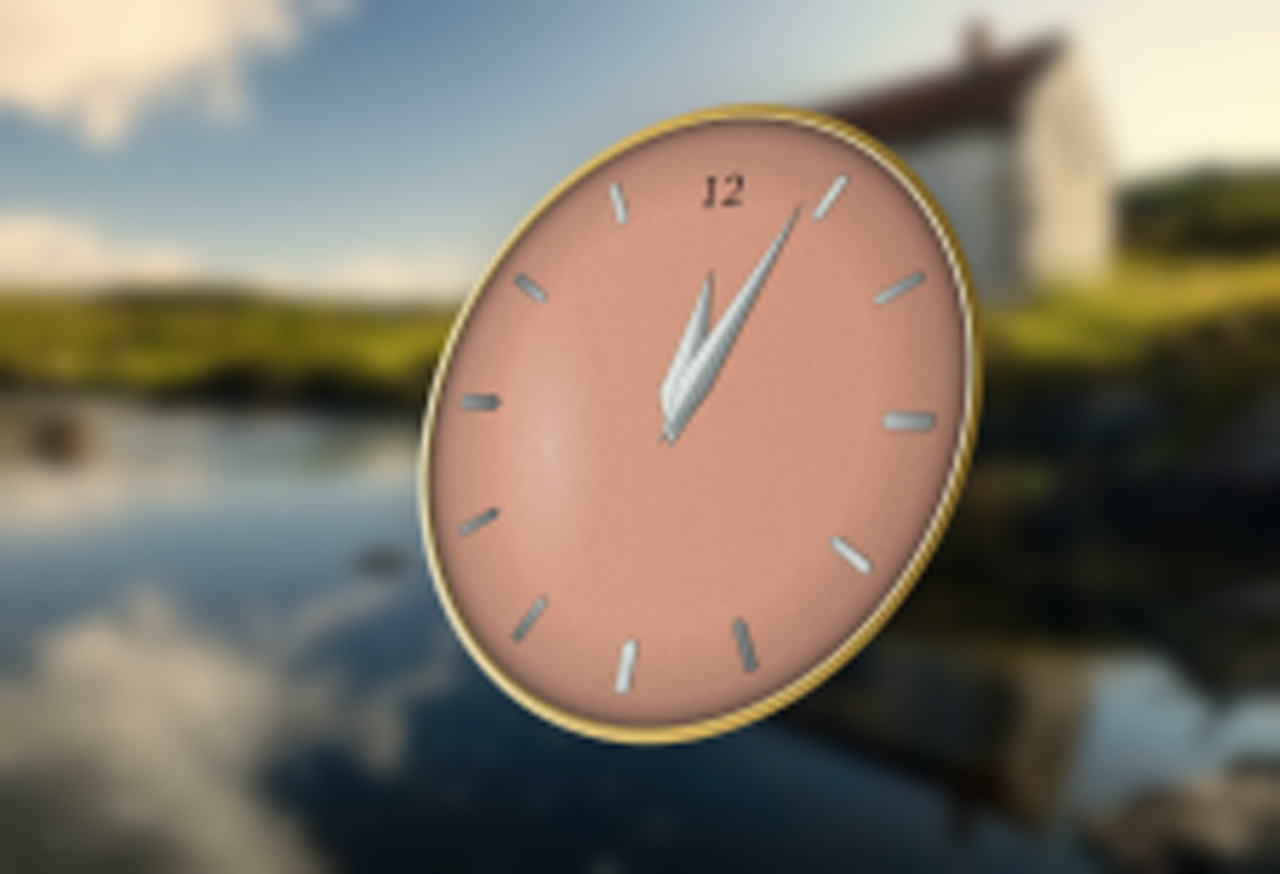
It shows 12.04
